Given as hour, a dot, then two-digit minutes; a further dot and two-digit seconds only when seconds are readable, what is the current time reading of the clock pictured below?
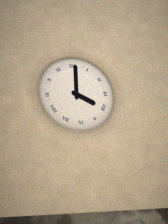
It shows 4.01
